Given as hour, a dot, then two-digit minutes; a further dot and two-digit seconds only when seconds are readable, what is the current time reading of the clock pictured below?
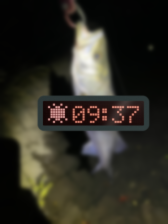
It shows 9.37
